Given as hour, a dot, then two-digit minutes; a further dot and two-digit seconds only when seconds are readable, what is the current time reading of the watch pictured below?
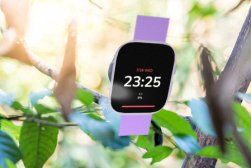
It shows 23.25
